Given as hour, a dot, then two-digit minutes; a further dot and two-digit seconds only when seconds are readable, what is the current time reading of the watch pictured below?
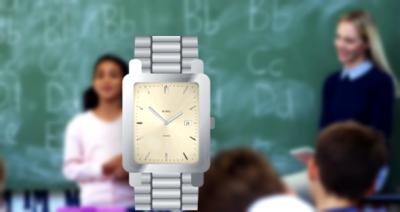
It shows 1.52
